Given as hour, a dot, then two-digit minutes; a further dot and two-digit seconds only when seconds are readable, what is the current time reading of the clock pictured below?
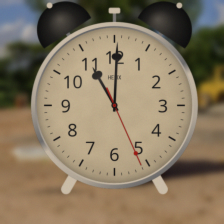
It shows 11.00.26
